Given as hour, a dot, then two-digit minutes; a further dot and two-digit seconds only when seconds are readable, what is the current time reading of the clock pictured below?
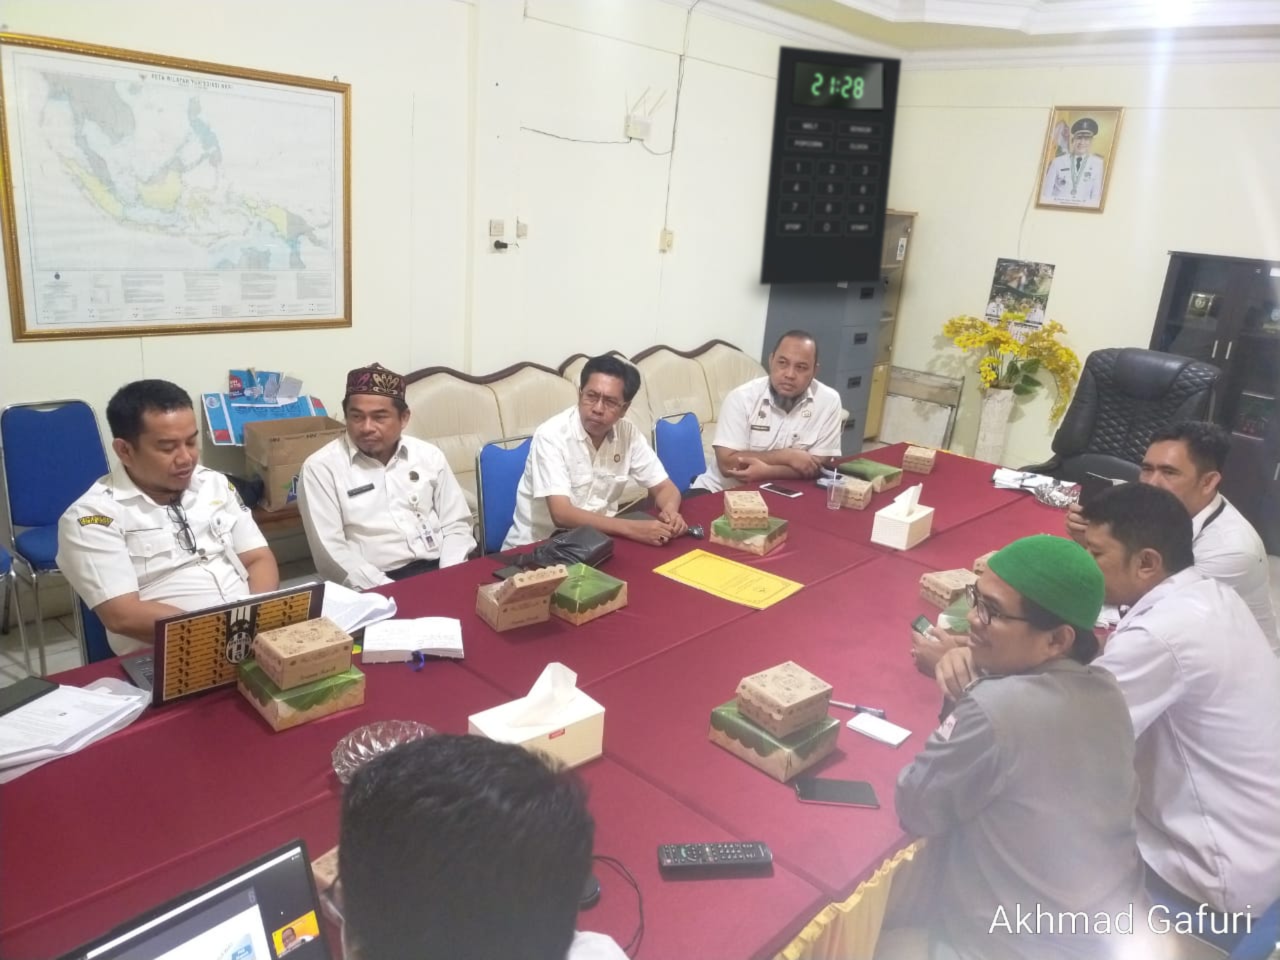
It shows 21.28
